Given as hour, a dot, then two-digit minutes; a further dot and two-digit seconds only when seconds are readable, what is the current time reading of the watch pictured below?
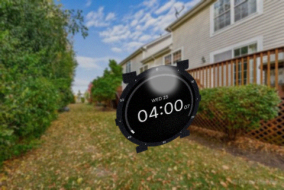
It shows 4.00
